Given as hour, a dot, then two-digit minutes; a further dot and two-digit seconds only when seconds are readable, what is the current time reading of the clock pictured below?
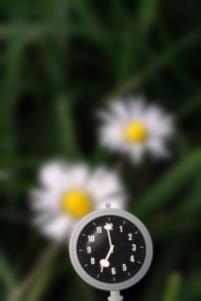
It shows 6.59
